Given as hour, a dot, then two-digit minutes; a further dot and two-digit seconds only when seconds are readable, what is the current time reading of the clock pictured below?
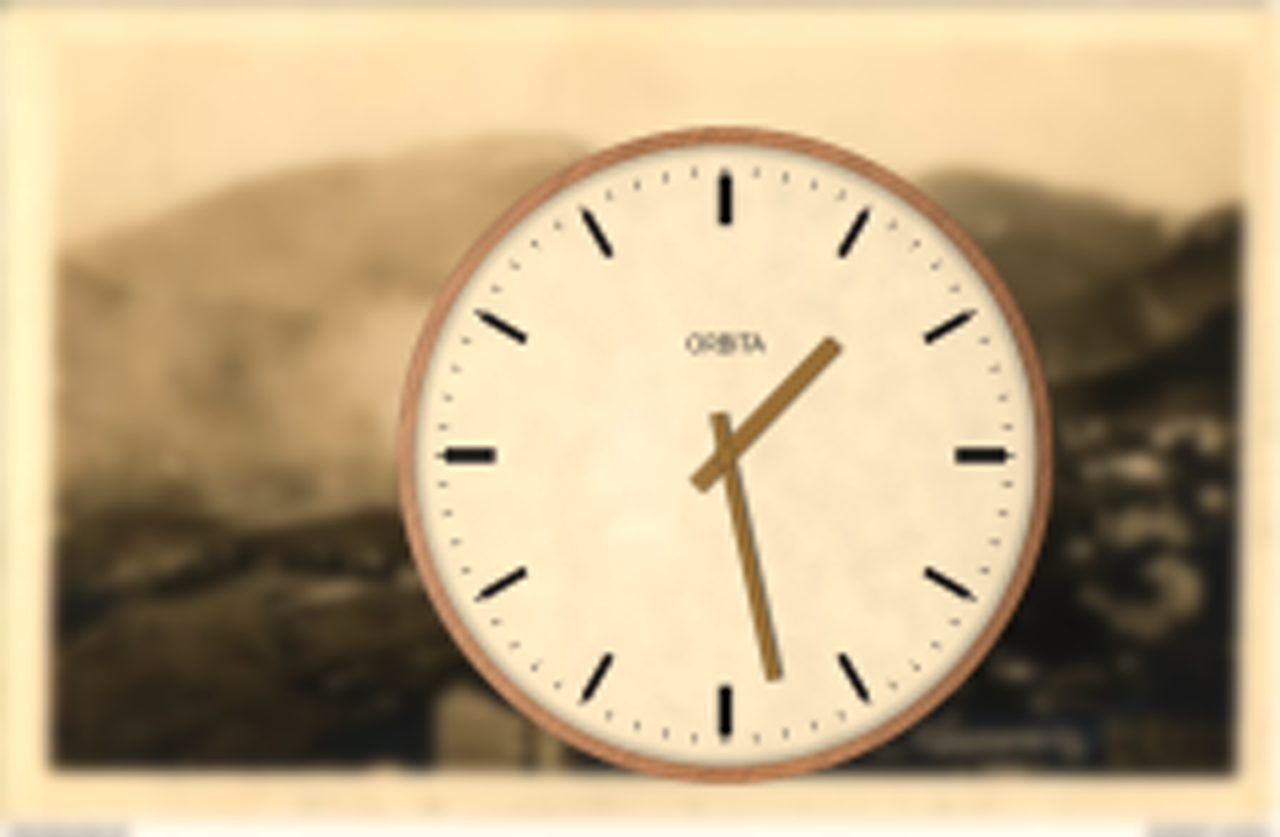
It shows 1.28
